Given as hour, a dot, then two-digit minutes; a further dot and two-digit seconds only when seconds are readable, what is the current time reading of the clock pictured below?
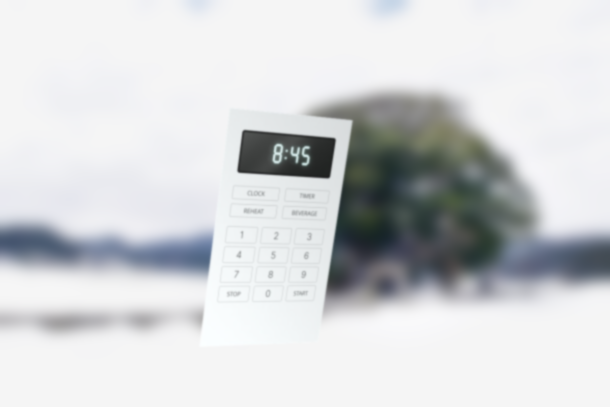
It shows 8.45
